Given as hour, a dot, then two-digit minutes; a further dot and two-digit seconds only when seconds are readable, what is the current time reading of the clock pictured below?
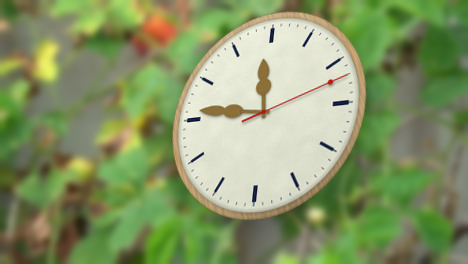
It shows 11.46.12
